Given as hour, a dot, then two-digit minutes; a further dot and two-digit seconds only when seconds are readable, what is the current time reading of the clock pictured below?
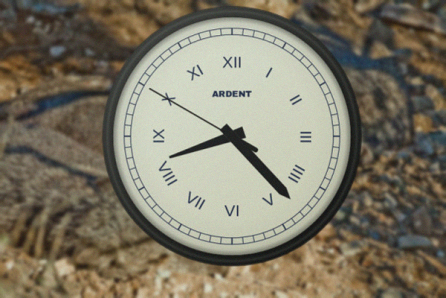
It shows 8.22.50
